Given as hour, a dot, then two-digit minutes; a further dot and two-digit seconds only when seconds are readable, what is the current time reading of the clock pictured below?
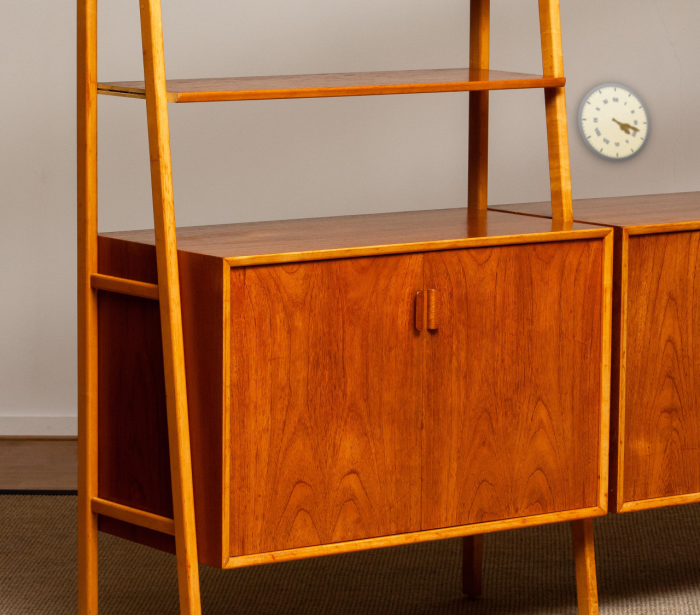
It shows 4.18
